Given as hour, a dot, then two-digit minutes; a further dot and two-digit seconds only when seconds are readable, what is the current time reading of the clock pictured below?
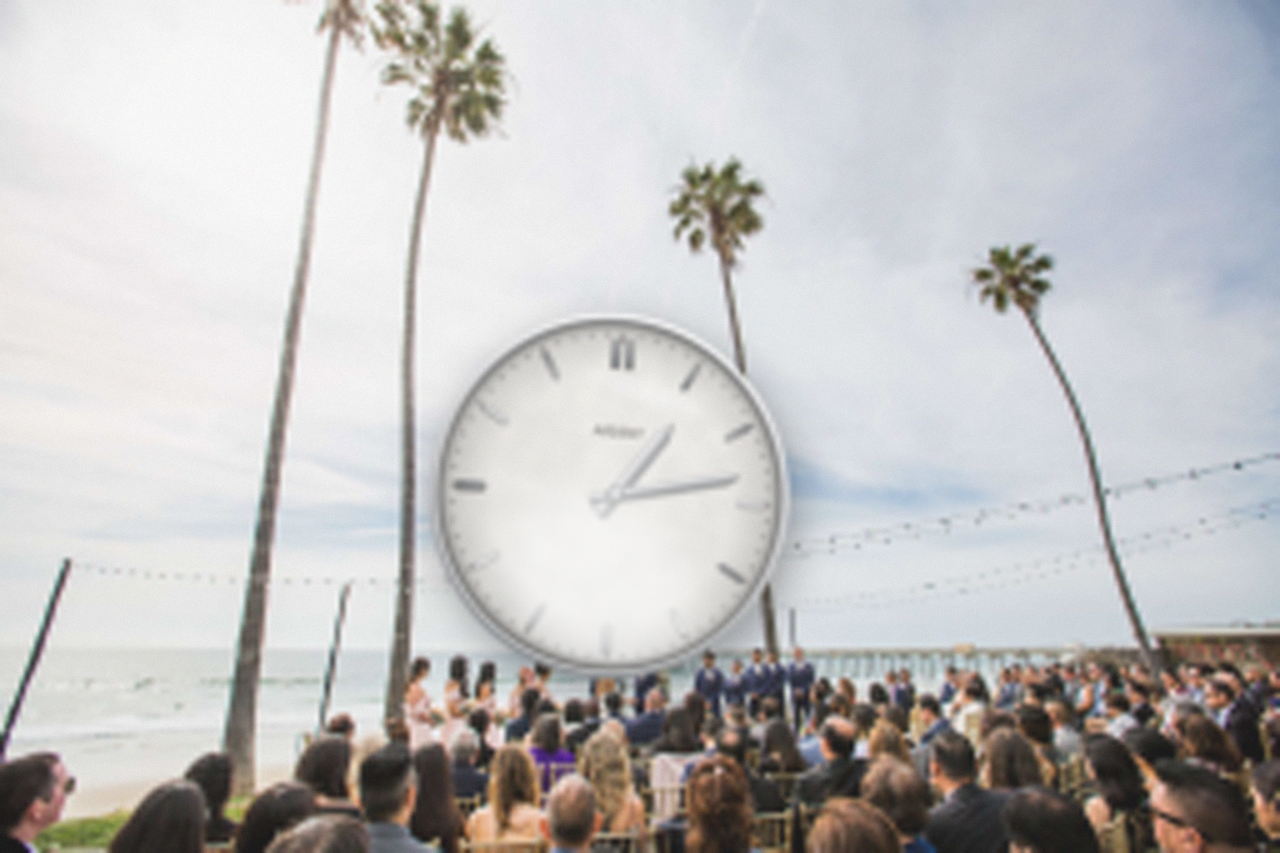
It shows 1.13
